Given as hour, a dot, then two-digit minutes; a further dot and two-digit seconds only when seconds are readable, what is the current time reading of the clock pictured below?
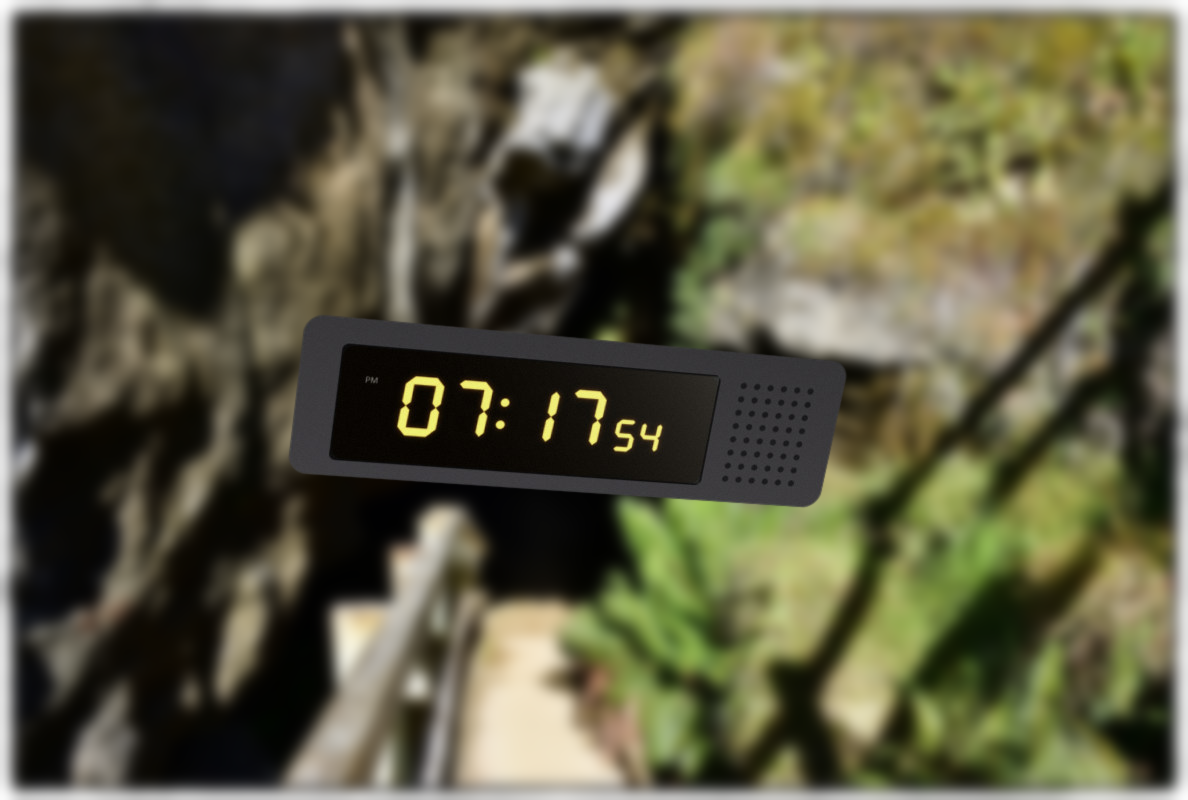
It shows 7.17.54
